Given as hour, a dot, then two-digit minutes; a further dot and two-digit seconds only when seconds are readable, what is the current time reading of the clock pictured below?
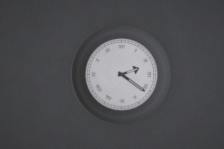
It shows 2.21
